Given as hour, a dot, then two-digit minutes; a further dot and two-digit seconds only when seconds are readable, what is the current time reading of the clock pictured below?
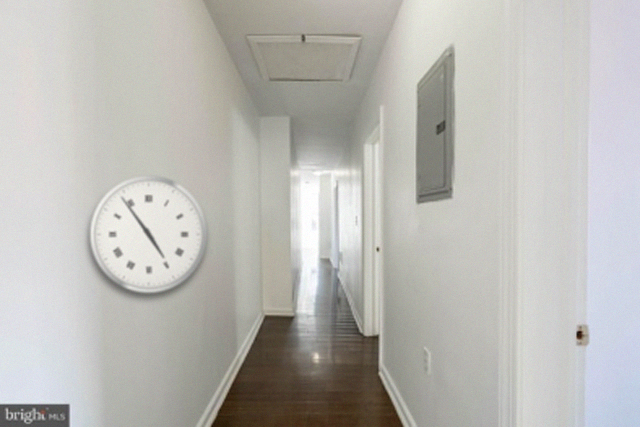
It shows 4.54
